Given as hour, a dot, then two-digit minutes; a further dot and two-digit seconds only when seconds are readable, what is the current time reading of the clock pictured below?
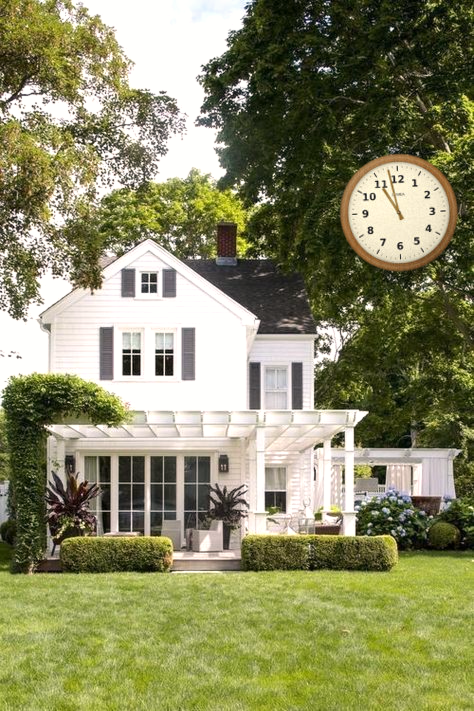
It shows 10.58
